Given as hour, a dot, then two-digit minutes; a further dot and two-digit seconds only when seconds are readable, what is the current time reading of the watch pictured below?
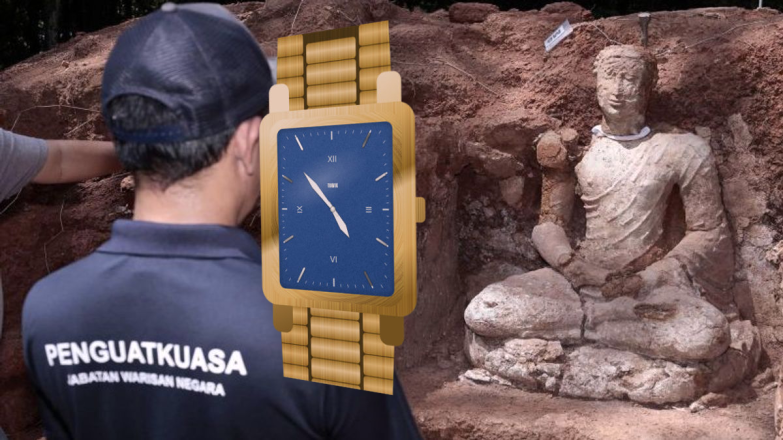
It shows 4.53
